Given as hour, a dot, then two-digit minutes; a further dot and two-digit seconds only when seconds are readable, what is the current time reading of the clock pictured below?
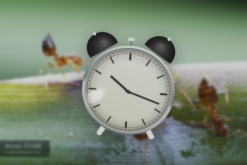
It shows 10.18
